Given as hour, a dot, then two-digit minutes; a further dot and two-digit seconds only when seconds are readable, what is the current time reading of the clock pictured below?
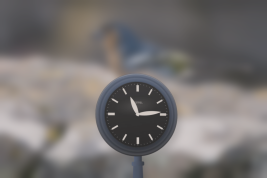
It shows 11.14
